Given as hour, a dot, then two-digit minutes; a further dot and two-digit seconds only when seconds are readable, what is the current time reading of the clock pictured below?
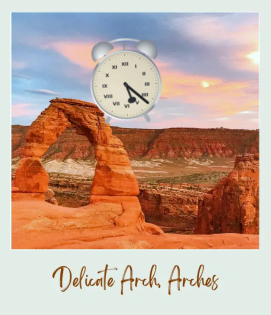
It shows 5.22
